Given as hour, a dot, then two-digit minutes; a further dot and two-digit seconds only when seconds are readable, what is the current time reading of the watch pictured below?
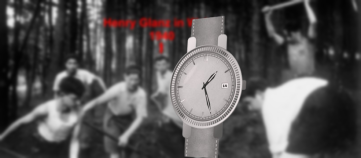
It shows 1.27
